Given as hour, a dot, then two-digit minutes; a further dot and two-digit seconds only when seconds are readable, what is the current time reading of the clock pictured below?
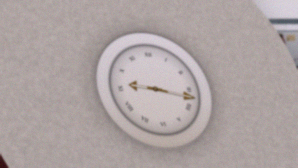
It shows 9.17
